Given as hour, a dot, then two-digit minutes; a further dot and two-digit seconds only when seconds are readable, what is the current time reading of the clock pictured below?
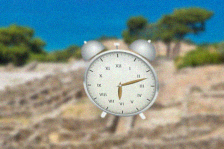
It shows 6.12
